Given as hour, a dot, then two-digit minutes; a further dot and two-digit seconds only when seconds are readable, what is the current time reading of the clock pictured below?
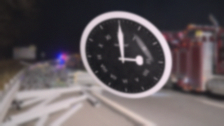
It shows 3.00
